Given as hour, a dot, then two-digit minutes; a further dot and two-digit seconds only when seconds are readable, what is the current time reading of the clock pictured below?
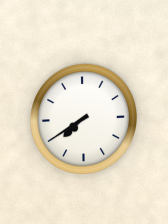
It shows 7.40
